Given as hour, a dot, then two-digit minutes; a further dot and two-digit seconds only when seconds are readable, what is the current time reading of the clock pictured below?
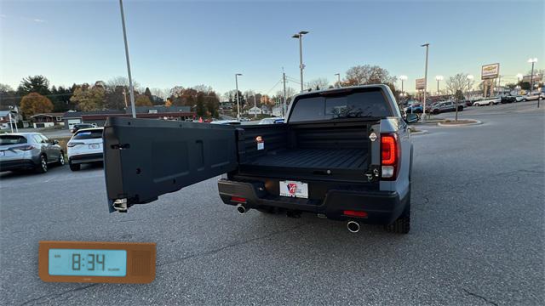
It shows 8.34
